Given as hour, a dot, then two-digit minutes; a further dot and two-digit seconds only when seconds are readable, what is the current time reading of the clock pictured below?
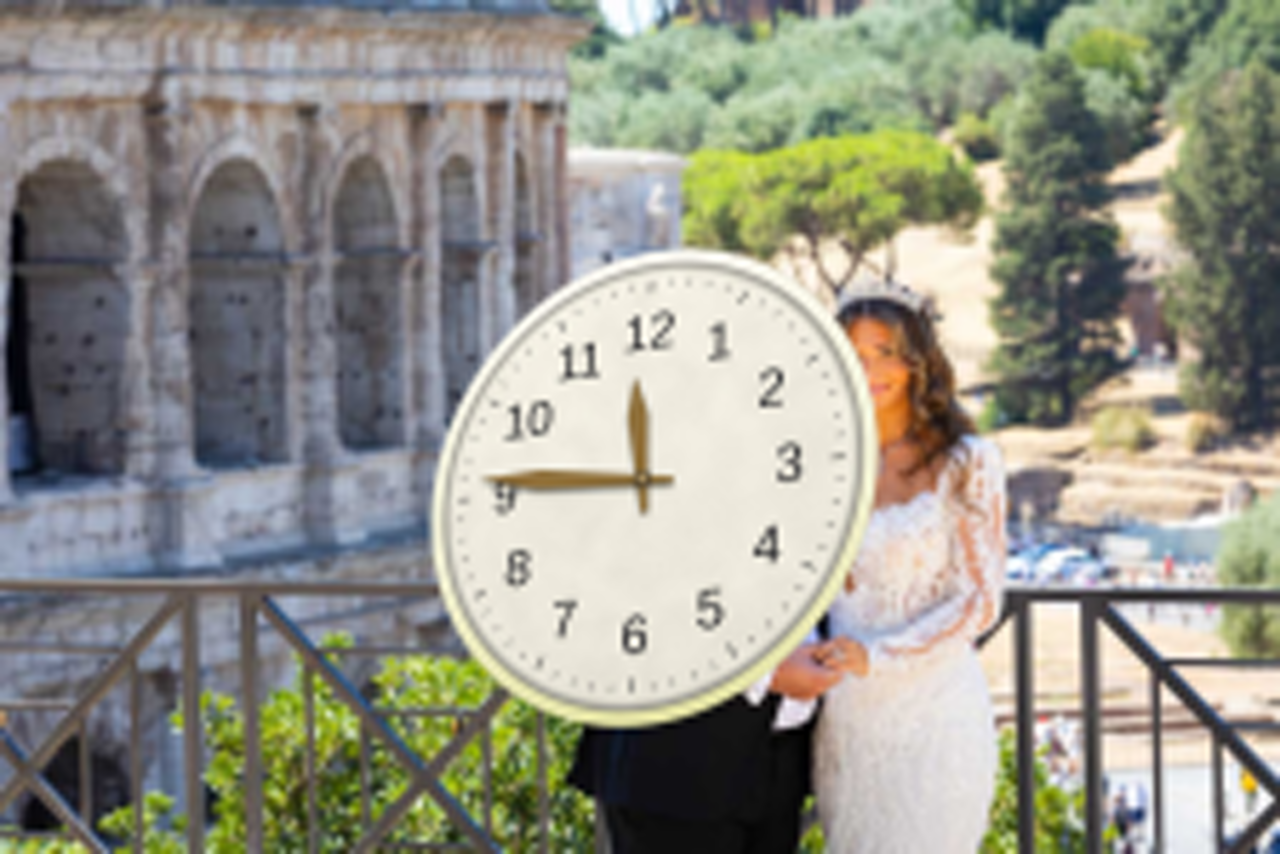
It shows 11.46
